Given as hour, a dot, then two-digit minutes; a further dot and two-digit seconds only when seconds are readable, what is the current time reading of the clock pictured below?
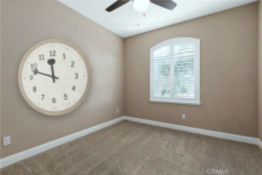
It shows 11.48
